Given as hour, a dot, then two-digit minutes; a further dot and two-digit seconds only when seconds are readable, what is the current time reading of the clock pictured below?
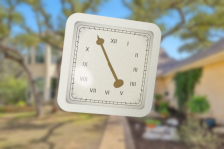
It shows 4.55
